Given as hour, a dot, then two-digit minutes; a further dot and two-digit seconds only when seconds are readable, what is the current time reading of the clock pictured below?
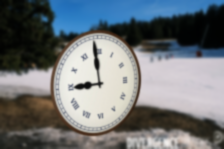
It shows 8.59
